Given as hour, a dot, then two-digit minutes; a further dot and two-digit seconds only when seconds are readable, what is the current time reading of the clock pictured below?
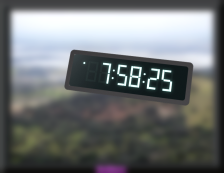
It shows 7.58.25
